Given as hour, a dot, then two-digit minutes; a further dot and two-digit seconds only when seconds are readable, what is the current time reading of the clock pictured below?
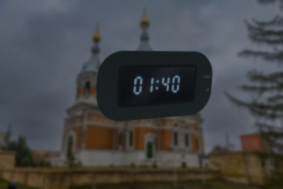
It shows 1.40
